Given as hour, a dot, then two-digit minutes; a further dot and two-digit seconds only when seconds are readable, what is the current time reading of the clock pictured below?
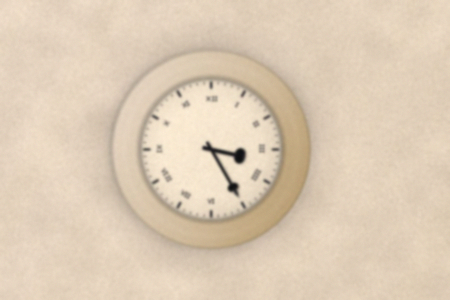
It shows 3.25
